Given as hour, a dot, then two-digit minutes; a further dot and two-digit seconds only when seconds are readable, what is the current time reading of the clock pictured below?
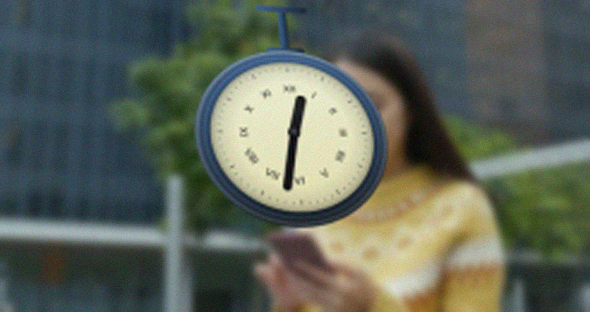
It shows 12.32
